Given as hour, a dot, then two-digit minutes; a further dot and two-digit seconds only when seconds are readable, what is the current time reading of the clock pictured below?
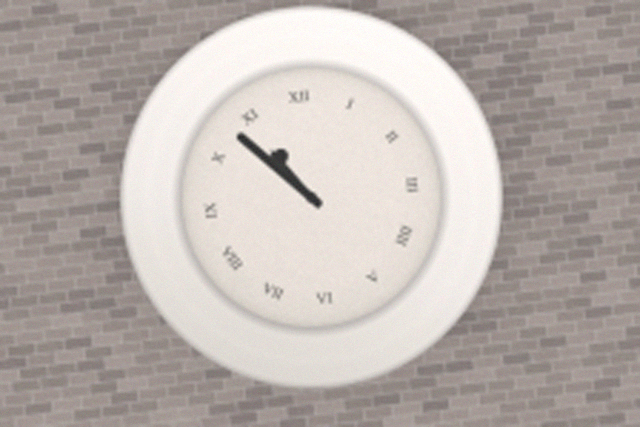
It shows 10.53
